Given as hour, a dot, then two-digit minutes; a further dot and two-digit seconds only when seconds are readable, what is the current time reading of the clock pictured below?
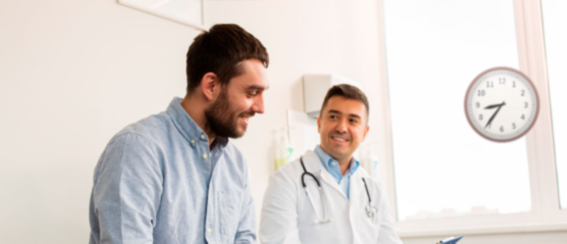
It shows 8.36
